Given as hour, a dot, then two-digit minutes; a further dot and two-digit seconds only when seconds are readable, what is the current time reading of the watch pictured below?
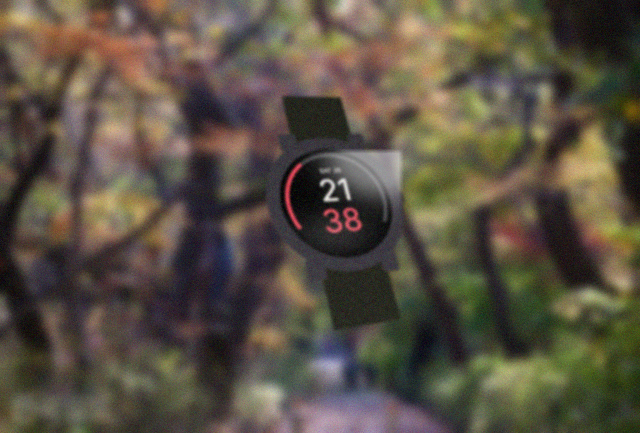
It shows 21.38
